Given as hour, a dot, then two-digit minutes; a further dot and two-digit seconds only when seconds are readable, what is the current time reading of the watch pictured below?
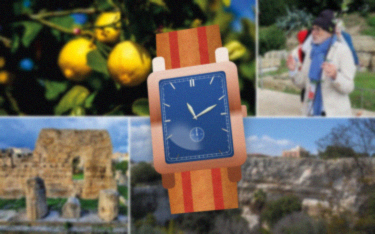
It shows 11.11
